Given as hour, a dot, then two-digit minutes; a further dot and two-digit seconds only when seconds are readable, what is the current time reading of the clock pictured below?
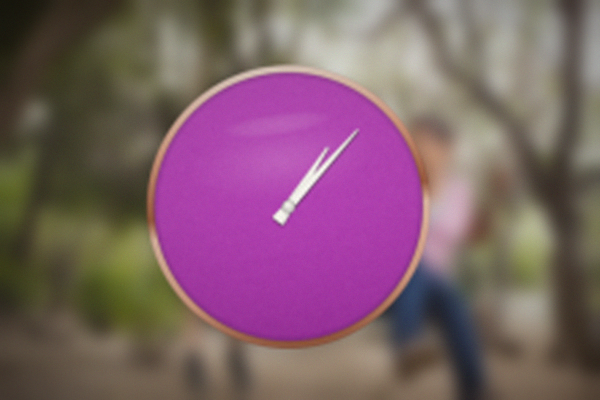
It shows 1.07
